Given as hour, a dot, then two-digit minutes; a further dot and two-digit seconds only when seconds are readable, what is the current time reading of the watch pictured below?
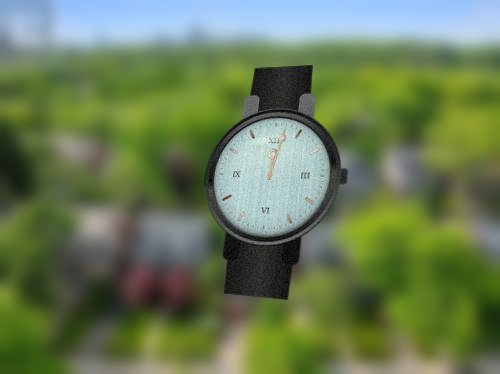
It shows 12.02
